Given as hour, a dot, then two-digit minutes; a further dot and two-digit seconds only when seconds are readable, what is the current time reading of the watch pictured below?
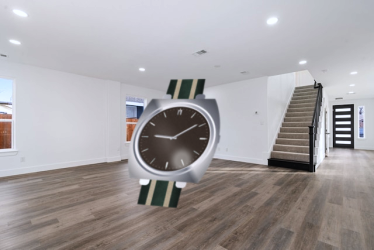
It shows 9.09
